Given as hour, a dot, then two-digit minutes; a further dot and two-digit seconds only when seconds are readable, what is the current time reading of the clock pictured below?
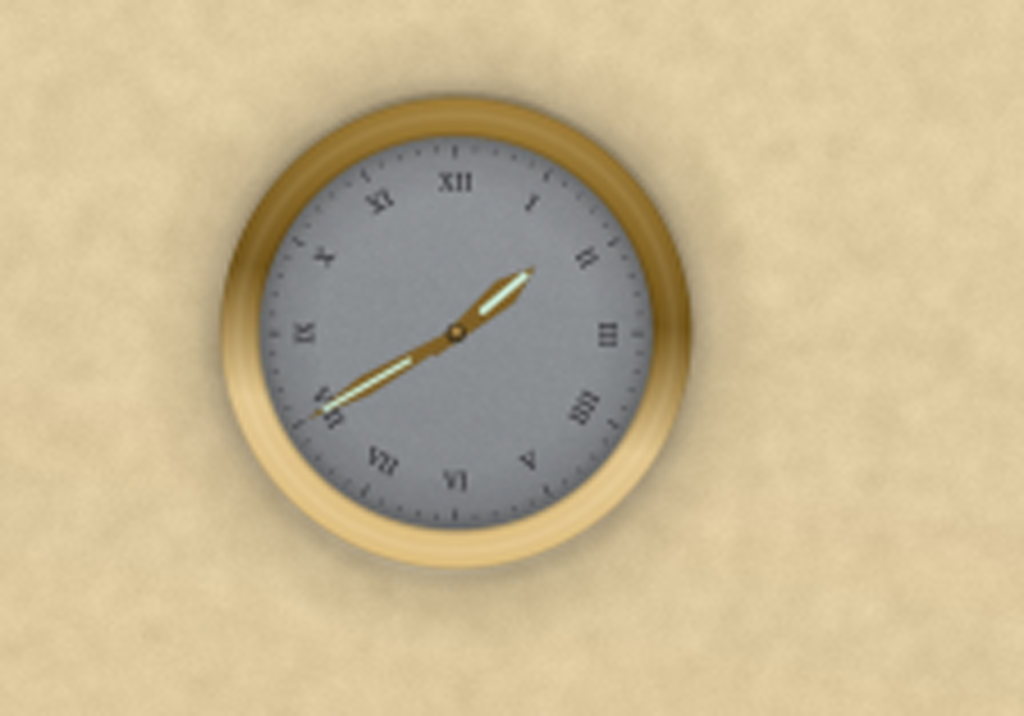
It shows 1.40
